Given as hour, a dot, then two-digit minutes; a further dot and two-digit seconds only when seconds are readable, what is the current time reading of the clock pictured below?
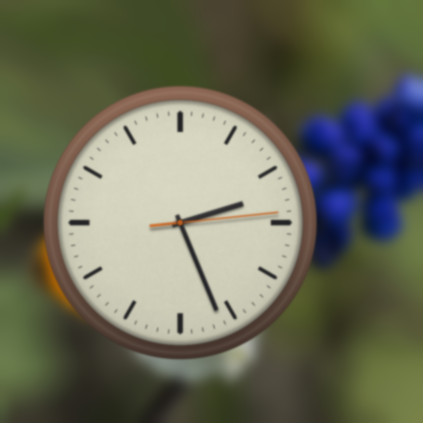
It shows 2.26.14
